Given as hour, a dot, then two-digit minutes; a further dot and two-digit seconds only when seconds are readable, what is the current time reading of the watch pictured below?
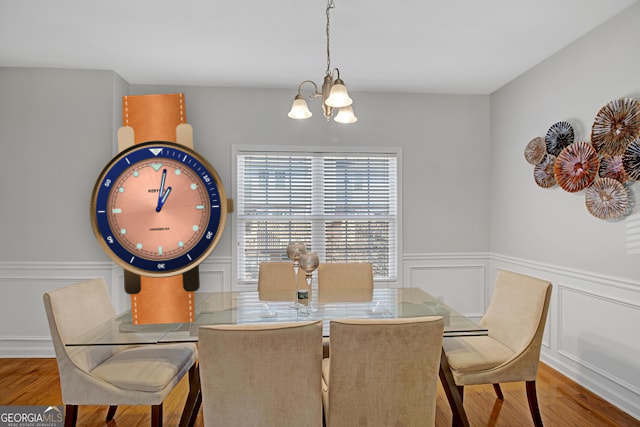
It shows 1.02
